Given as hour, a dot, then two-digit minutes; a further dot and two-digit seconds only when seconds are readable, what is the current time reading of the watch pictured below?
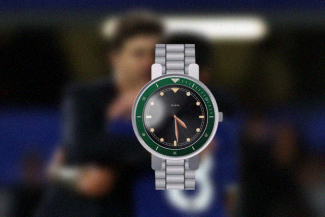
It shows 4.29
